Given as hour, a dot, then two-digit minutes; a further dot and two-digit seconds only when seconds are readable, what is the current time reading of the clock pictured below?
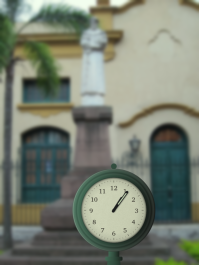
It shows 1.06
